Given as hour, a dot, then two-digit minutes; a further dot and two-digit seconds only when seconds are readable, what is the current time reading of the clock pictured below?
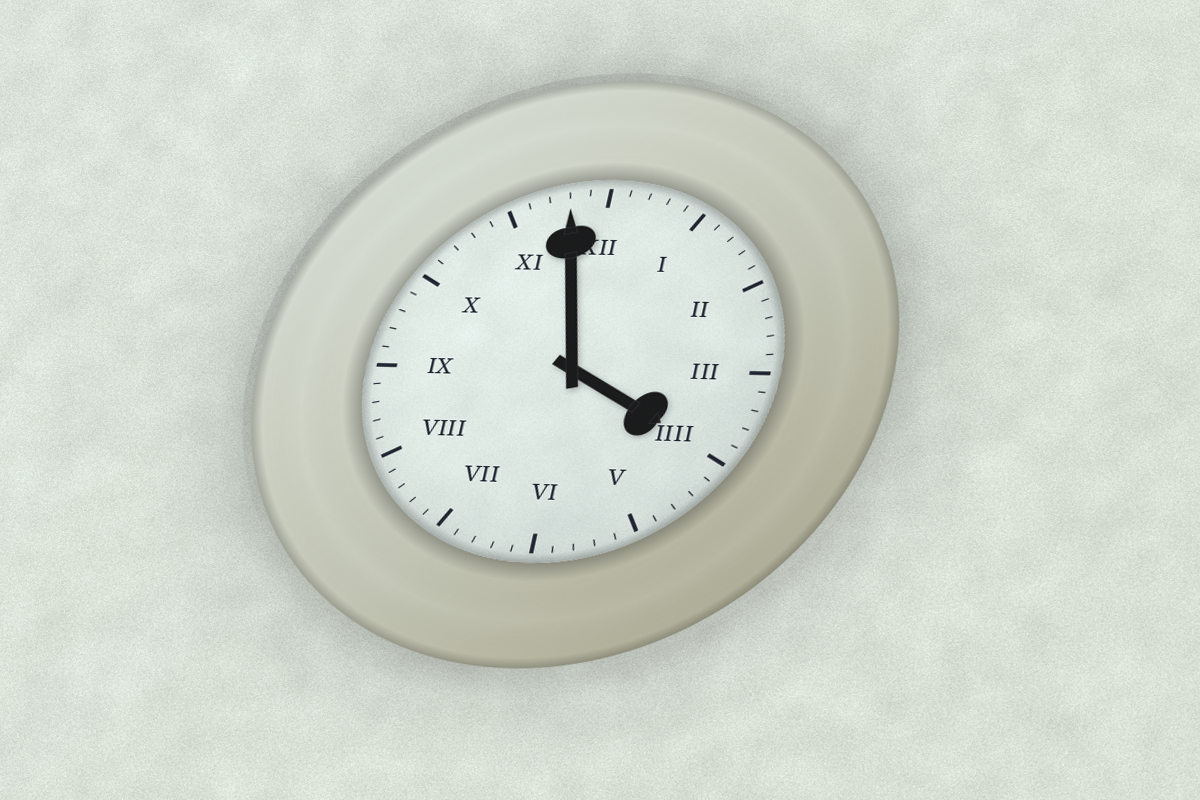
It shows 3.58
